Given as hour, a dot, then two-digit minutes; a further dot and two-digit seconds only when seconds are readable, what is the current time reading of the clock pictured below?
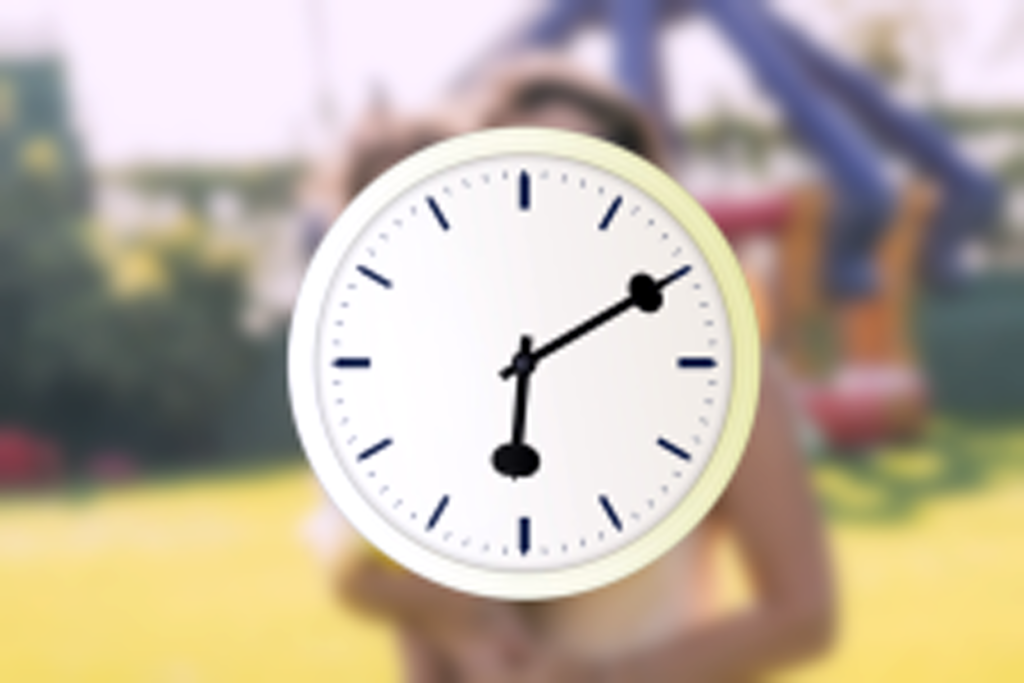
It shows 6.10
